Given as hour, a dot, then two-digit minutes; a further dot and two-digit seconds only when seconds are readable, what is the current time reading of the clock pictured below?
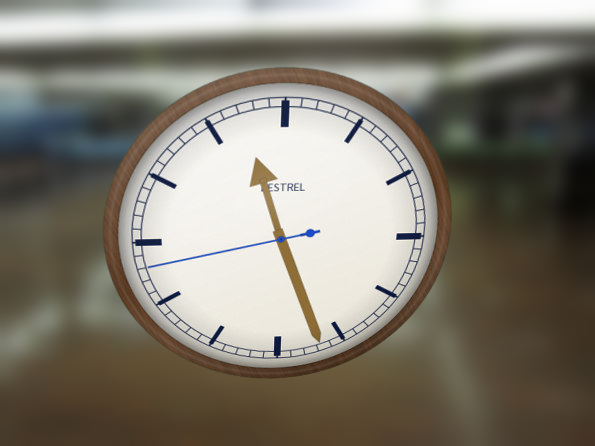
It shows 11.26.43
